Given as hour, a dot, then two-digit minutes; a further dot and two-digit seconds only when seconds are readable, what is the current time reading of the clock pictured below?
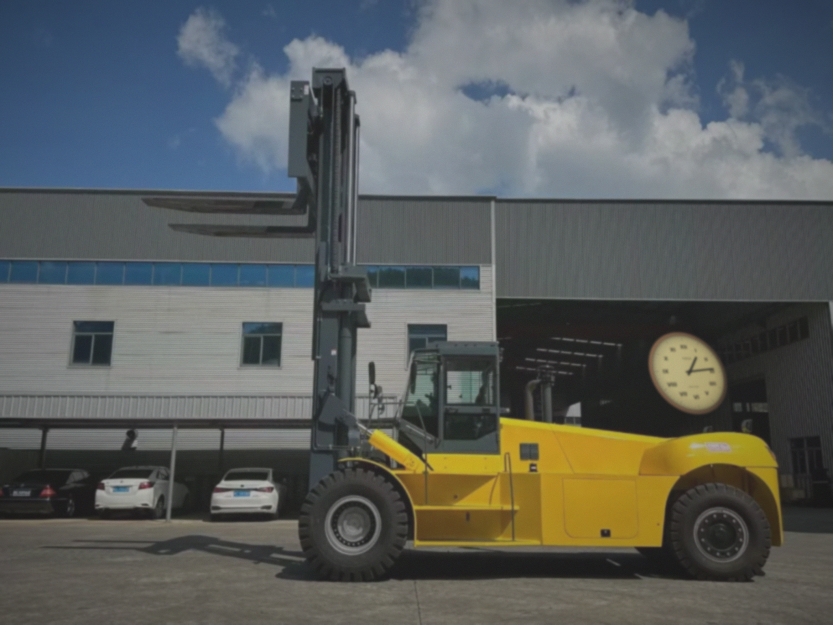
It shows 1.14
